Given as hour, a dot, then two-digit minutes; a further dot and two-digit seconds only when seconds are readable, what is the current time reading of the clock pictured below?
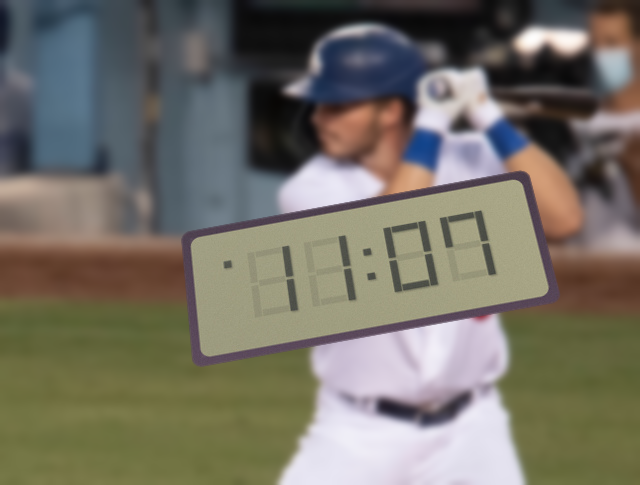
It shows 11.07
